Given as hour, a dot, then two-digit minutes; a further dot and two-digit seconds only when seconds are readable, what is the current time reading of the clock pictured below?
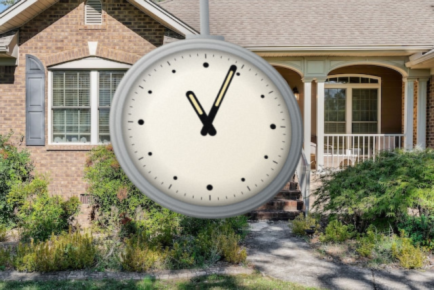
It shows 11.04
